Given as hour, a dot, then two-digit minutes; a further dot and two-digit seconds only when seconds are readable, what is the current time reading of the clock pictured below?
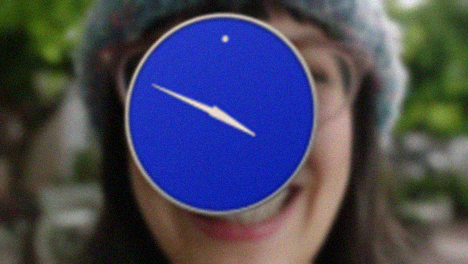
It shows 3.48
